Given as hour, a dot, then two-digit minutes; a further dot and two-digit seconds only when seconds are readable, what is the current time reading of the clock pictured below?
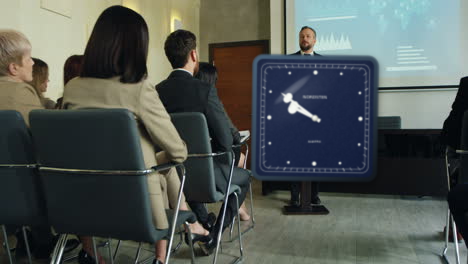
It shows 9.51
